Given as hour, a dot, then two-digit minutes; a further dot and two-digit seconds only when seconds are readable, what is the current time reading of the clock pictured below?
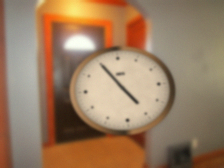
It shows 4.55
